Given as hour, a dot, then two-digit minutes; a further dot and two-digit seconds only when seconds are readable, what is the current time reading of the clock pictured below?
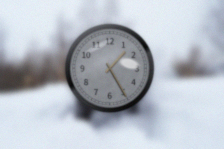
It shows 1.25
